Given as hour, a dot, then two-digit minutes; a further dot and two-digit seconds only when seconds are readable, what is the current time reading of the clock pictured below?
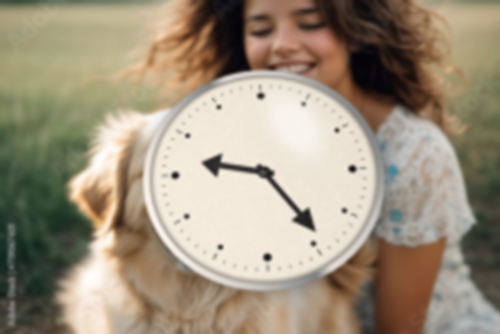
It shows 9.24
